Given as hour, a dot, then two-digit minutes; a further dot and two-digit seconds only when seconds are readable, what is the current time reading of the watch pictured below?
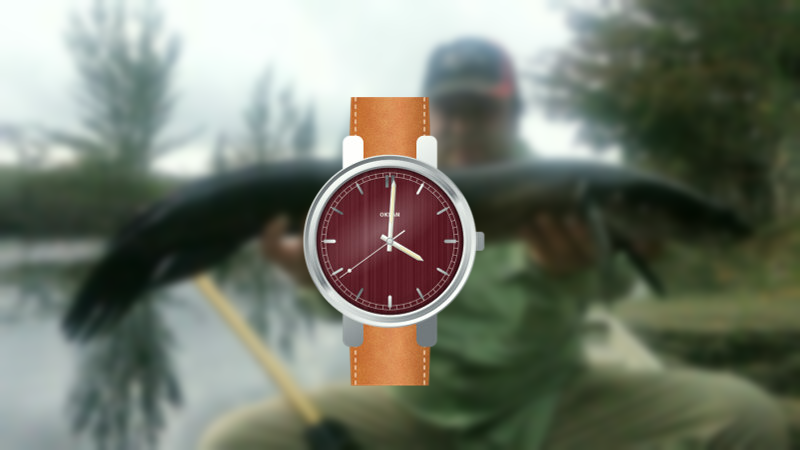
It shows 4.00.39
